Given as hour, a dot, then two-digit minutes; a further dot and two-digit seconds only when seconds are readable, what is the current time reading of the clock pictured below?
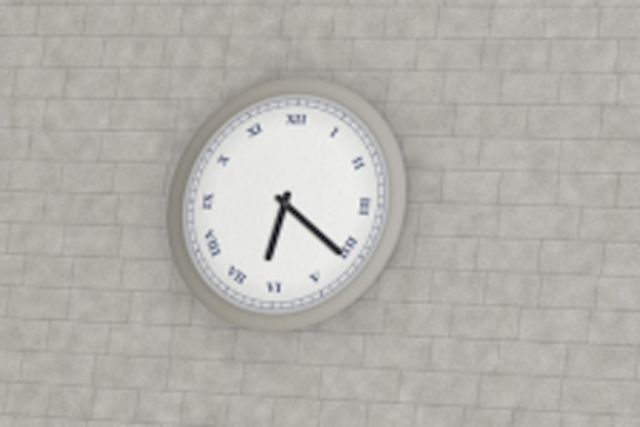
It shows 6.21
